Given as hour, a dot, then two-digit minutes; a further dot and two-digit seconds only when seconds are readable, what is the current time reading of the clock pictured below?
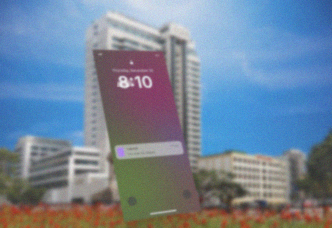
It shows 8.10
